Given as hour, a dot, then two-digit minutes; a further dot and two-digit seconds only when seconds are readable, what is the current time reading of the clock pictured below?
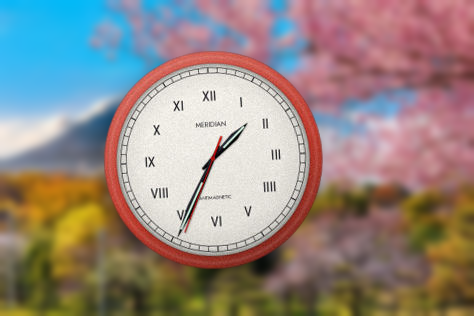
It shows 1.34.34
